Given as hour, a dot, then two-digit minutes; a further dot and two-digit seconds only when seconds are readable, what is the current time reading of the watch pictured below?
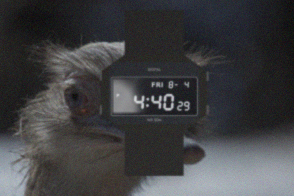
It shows 4.40
